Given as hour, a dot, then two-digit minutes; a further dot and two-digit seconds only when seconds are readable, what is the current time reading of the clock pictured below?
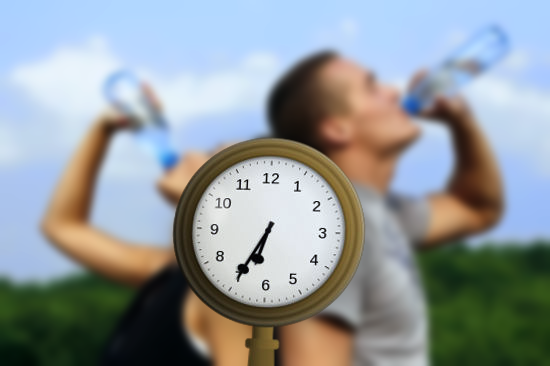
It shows 6.35
